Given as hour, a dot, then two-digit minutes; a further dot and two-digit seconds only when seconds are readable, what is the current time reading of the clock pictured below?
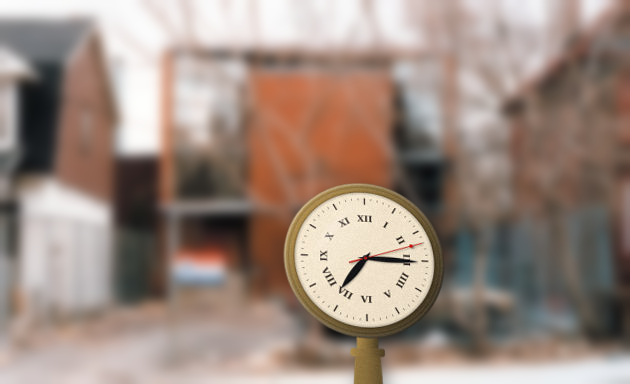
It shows 7.15.12
